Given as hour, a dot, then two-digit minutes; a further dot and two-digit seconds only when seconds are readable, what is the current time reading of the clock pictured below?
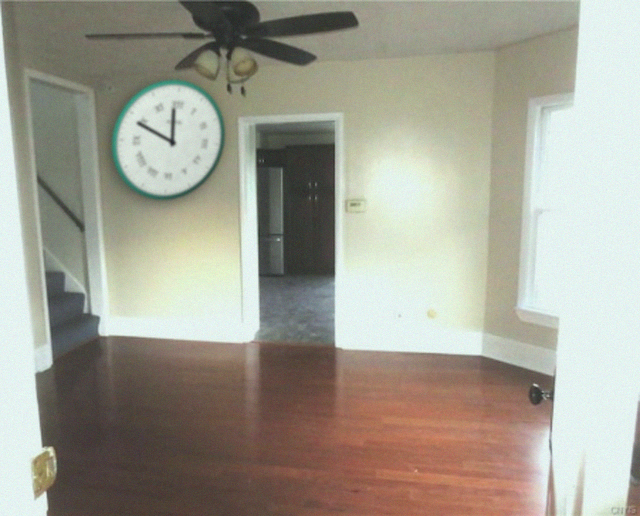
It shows 11.49
